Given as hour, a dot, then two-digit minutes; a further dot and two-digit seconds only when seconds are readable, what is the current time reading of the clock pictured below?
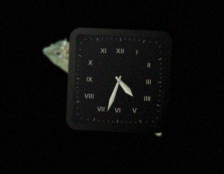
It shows 4.33
